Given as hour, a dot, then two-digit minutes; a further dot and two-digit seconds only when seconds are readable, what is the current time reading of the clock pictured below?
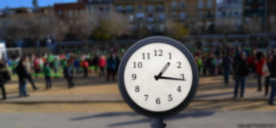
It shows 1.16
